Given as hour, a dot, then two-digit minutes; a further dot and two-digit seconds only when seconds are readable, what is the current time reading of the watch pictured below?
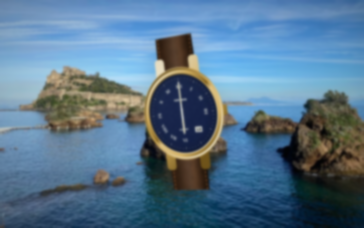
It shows 6.00
